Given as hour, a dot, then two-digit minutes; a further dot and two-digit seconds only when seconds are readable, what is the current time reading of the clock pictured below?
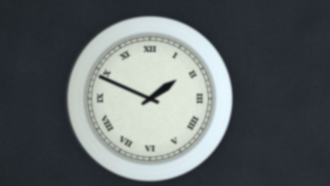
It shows 1.49
